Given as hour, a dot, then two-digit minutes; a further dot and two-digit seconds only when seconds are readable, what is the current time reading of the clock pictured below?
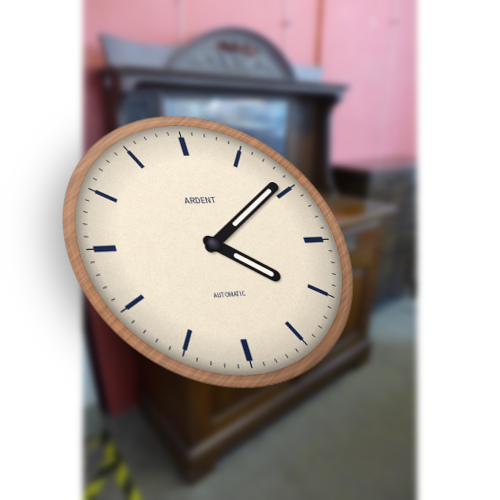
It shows 4.09
